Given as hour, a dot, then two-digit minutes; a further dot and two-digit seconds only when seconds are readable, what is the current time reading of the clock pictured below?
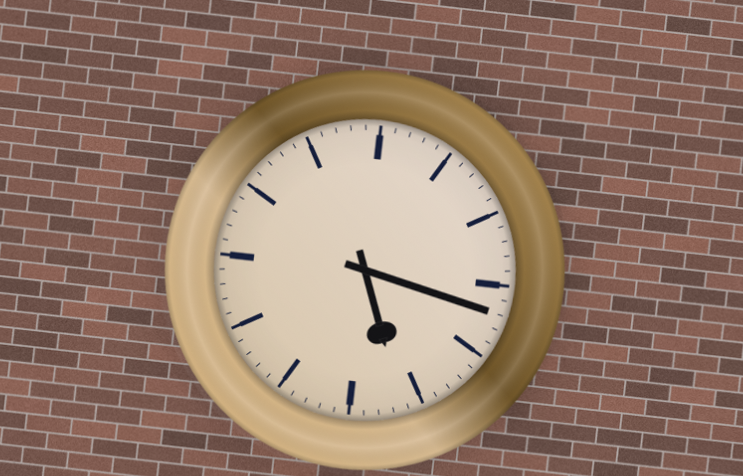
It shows 5.17
